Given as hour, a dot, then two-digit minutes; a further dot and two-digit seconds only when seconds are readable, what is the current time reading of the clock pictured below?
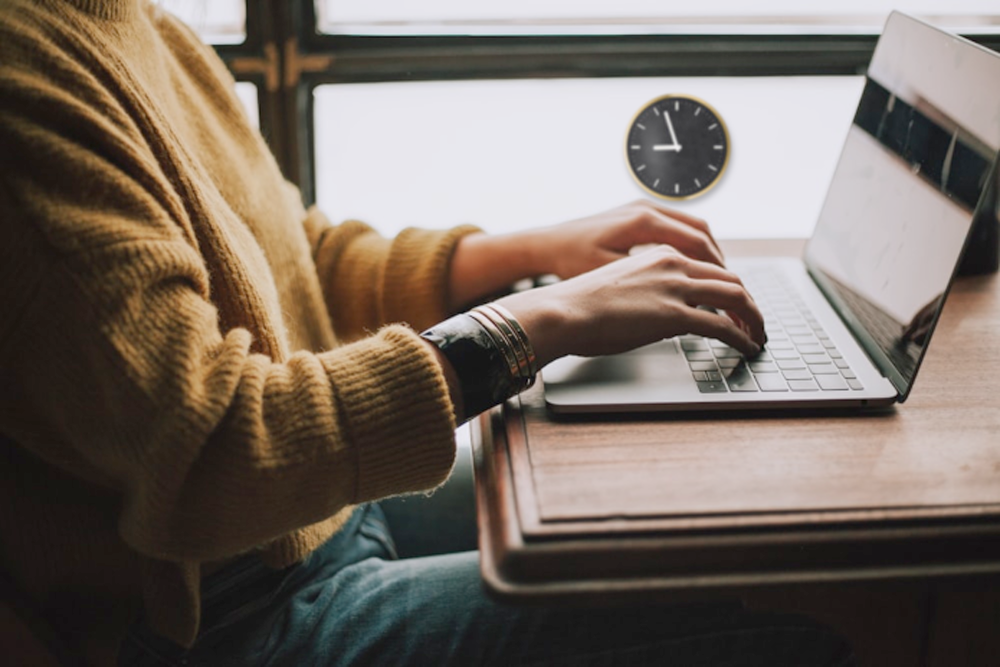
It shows 8.57
